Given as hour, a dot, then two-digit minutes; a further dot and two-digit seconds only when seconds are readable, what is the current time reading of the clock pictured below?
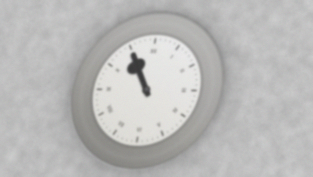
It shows 10.55
